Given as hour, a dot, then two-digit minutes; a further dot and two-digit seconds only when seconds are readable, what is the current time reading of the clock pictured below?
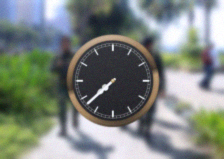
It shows 7.38
